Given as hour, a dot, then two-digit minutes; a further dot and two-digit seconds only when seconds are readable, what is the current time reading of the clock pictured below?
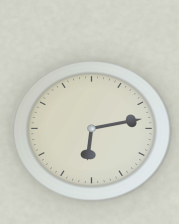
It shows 6.13
